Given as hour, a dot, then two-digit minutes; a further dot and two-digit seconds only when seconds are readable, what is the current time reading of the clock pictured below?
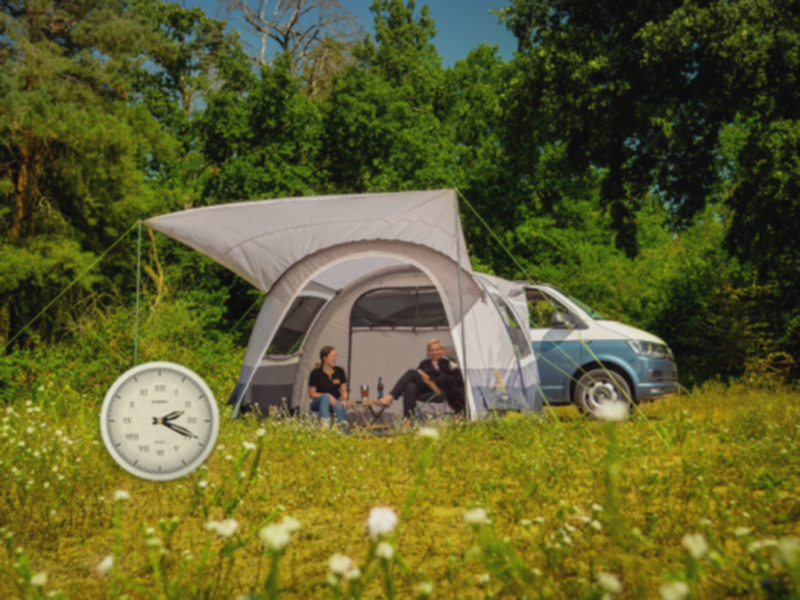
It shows 2.19
